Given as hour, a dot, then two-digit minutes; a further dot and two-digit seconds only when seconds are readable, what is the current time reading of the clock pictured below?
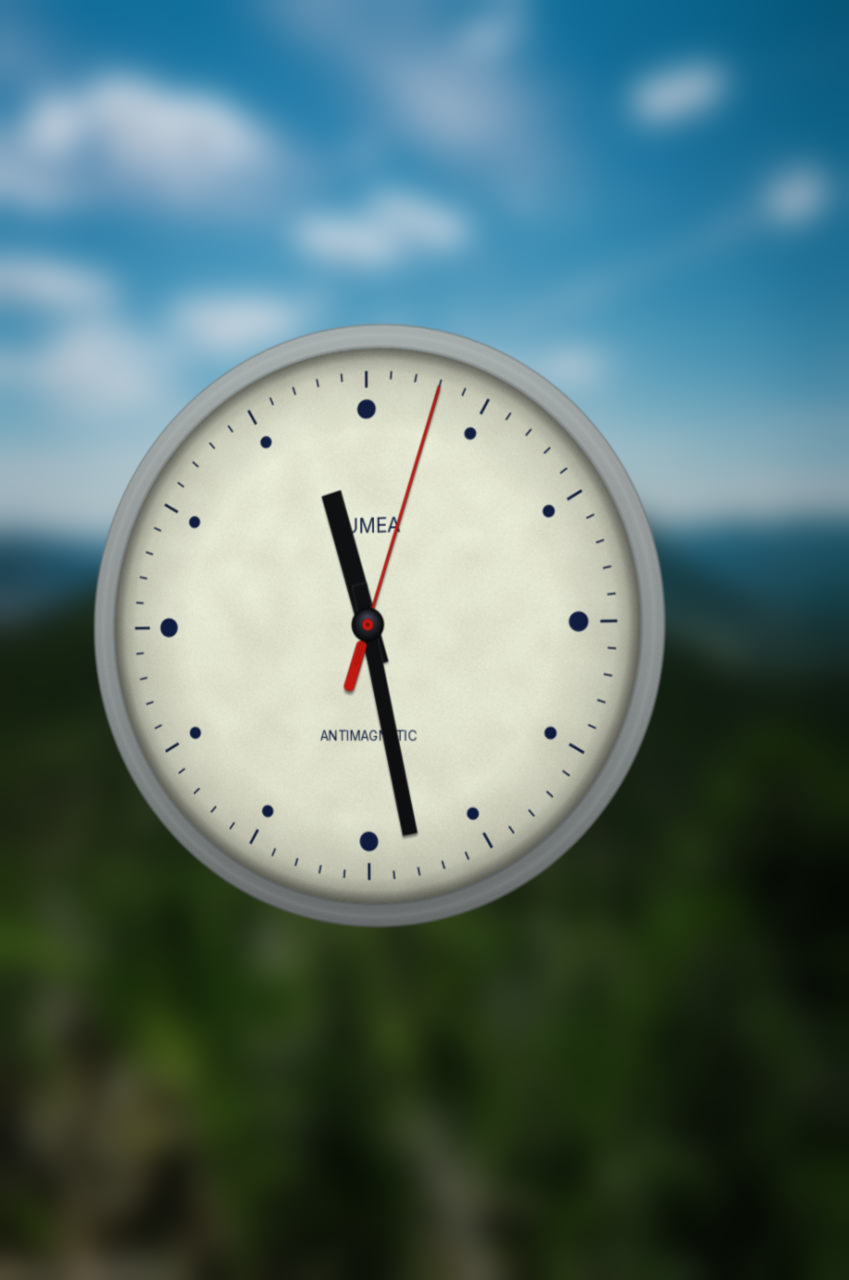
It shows 11.28.03
